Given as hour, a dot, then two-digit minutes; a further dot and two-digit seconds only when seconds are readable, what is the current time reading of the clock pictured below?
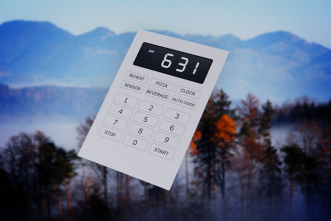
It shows 6.31
